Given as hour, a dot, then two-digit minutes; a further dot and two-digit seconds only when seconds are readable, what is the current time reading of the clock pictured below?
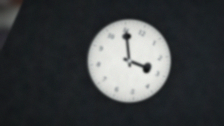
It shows 2.55
